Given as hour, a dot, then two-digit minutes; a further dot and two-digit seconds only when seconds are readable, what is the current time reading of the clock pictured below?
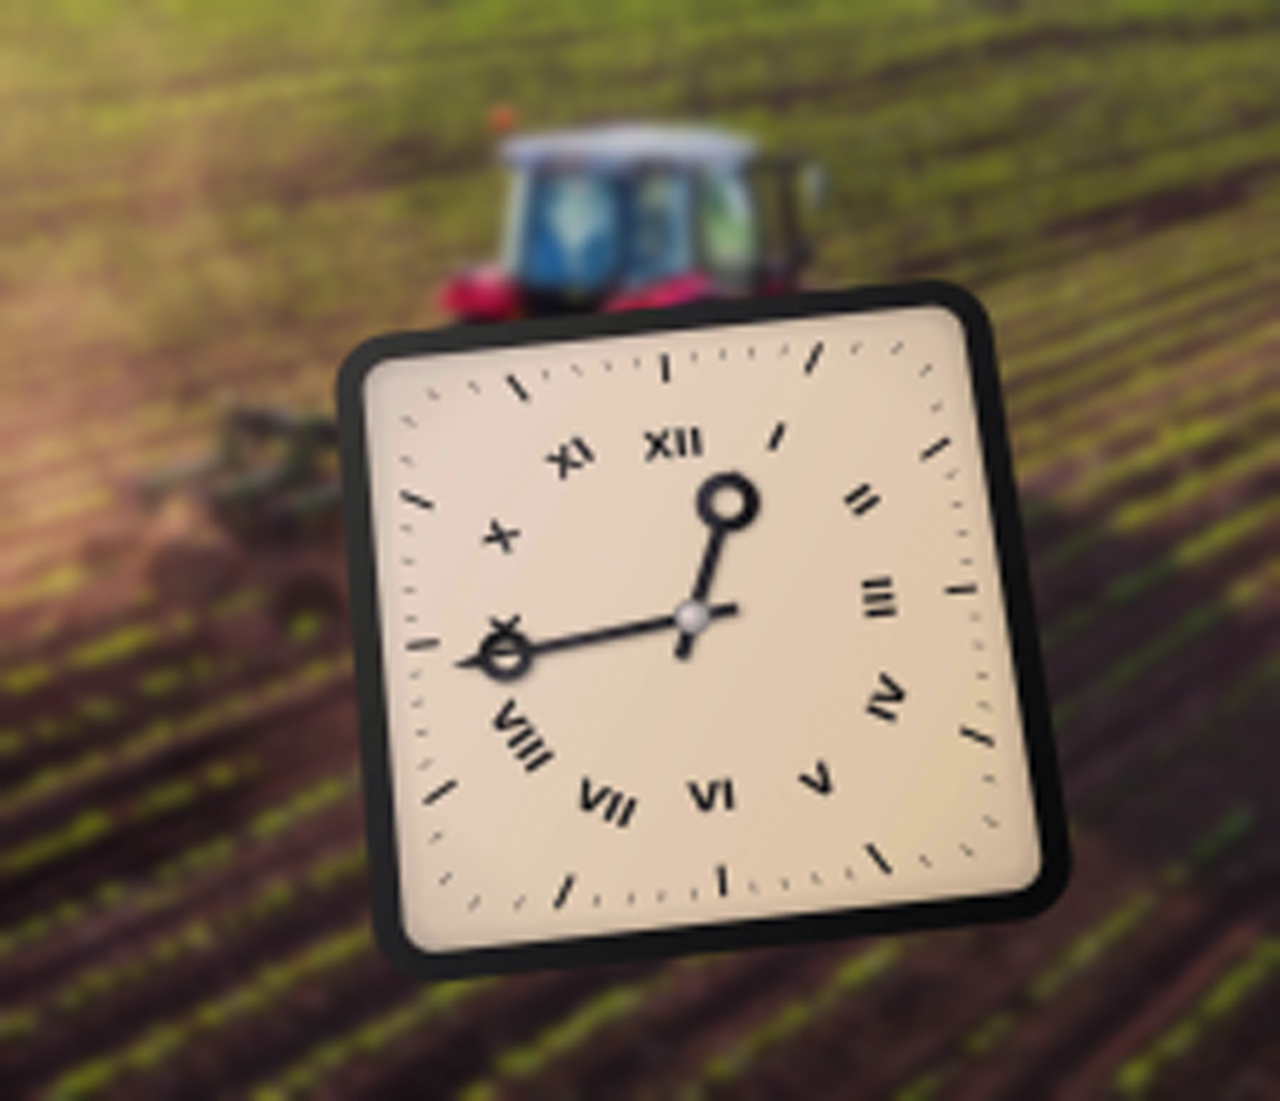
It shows 12.44
